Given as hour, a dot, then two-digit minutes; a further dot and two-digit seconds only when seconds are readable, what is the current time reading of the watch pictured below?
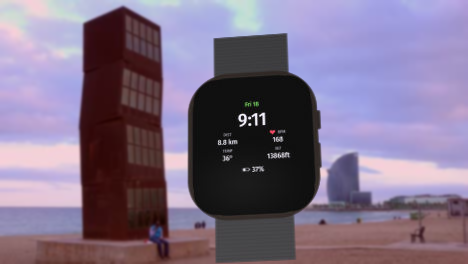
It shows 9.11
